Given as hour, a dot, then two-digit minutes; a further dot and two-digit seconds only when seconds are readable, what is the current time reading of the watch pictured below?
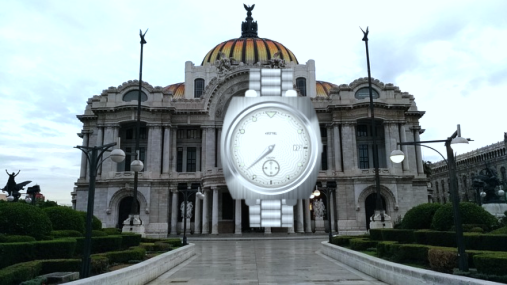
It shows 7.38
